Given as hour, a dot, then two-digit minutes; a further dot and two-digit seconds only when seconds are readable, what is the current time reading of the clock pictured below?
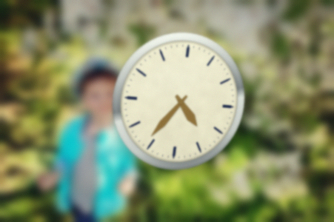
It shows 4.36
